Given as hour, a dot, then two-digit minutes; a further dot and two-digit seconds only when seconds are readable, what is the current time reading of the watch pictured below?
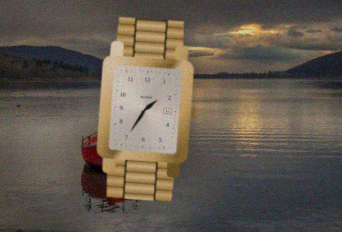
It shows 1.35
